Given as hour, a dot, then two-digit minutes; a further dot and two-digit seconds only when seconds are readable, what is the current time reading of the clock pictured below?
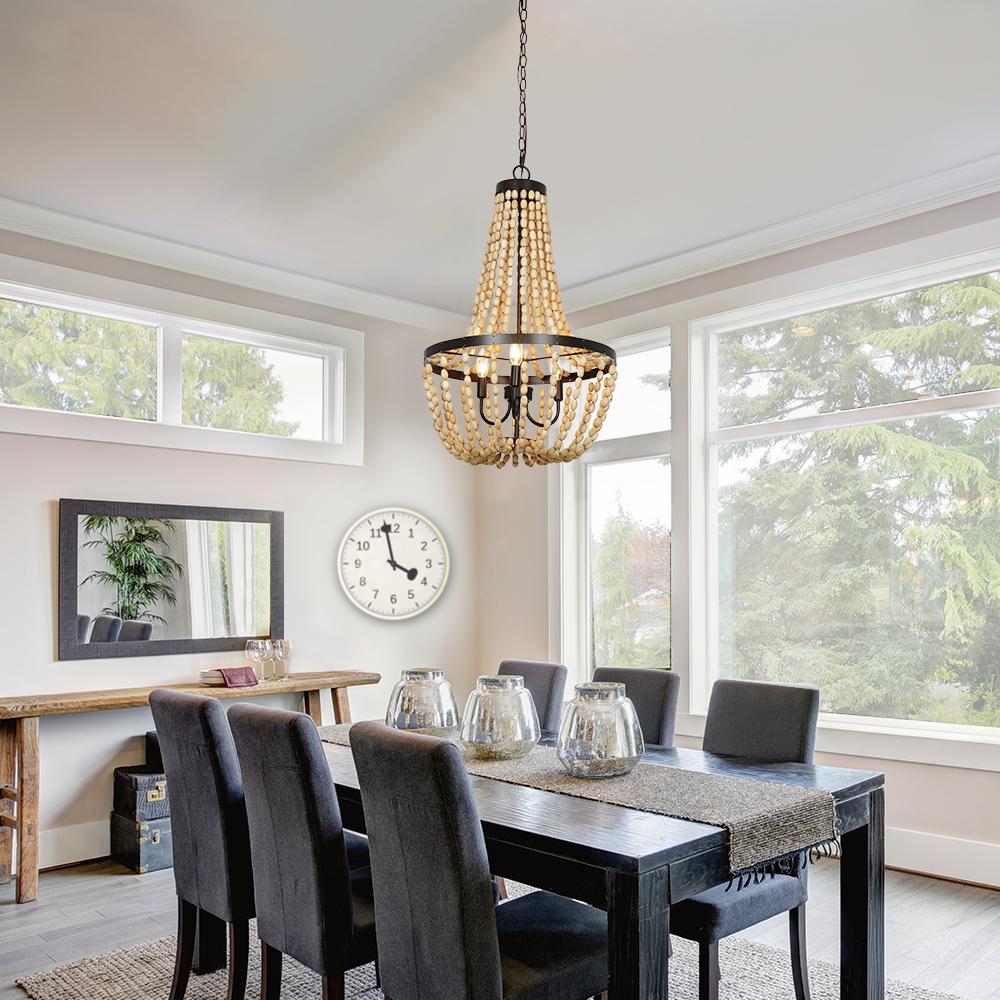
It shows 3.58
